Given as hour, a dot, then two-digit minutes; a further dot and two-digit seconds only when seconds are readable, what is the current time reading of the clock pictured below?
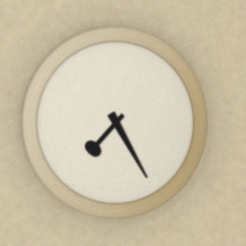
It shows 7.25
